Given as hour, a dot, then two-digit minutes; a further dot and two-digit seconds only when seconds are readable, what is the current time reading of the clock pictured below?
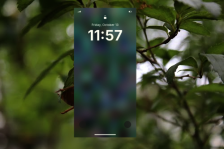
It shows 11.57
